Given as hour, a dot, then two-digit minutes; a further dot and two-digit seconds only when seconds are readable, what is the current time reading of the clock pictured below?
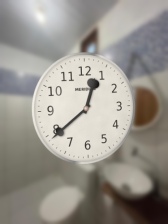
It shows 12.39
